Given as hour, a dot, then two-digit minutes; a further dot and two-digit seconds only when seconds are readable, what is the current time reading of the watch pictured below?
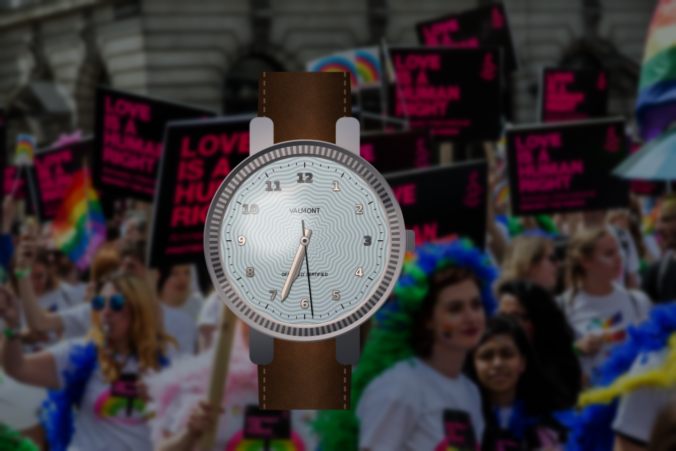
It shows 6.33.29
